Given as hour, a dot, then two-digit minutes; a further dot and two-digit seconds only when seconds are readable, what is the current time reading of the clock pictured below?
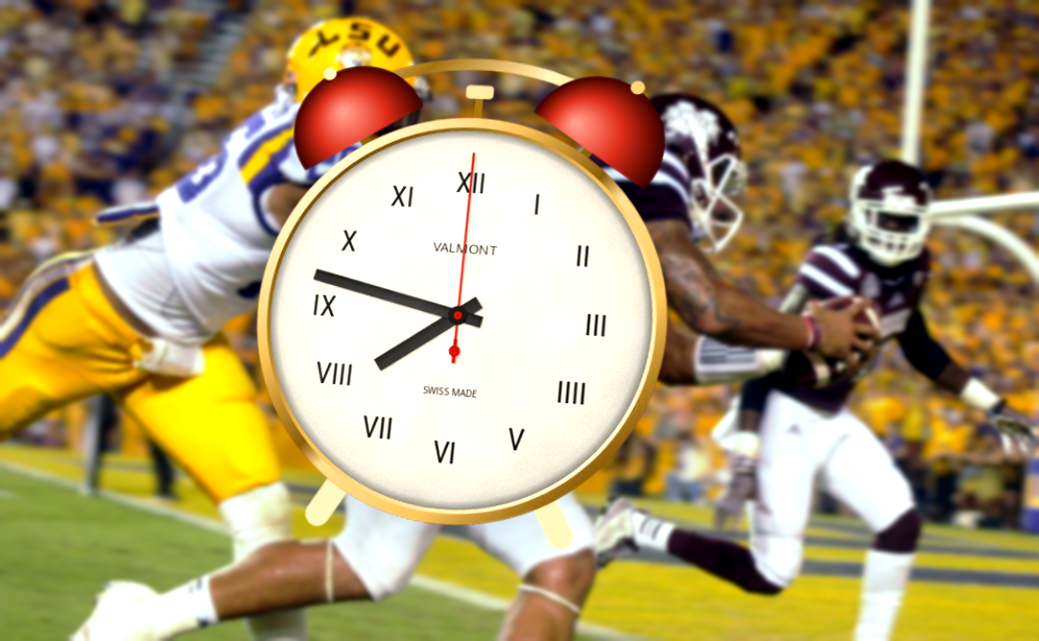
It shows 7.47.00
